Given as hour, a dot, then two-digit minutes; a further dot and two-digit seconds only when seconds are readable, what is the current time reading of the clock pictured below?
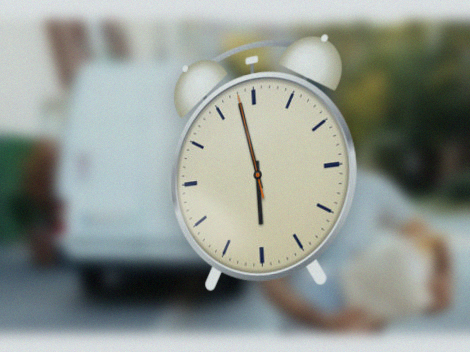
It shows 5.57.58
